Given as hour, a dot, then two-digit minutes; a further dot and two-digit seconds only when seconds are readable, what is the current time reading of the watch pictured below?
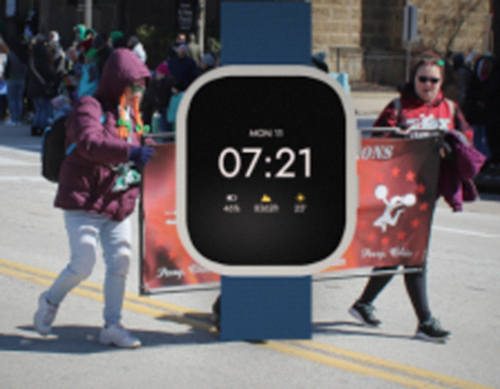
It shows 7.21
